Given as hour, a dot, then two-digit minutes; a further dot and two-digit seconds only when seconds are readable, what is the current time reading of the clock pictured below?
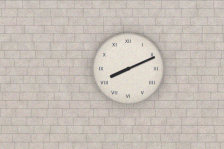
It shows 8.11
